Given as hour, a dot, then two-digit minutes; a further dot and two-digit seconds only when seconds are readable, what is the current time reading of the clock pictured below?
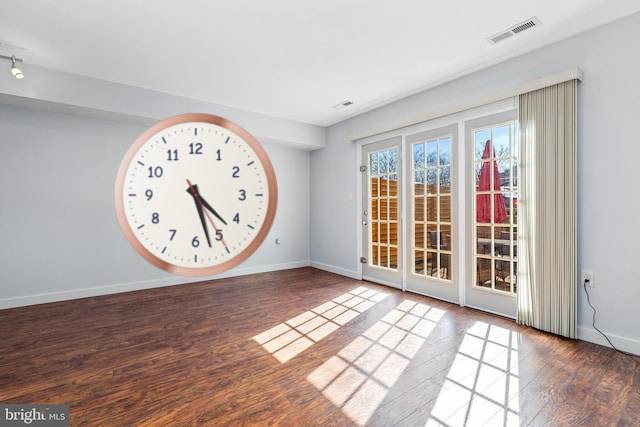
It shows 4.27.25
